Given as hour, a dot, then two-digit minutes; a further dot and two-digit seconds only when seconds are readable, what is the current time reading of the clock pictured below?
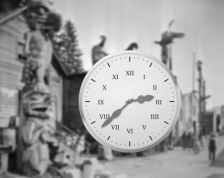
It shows 2.38
